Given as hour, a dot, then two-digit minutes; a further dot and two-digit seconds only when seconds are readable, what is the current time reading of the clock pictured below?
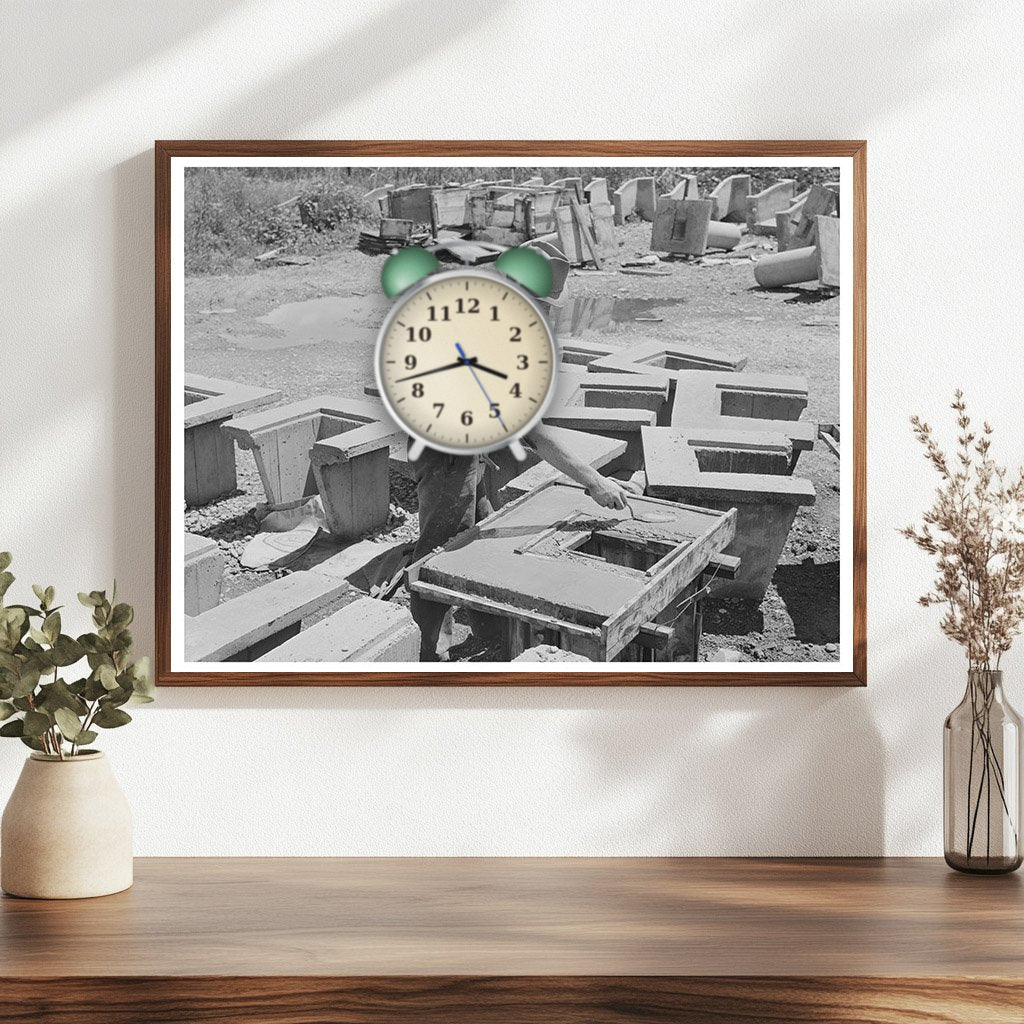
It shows 3.42.25
